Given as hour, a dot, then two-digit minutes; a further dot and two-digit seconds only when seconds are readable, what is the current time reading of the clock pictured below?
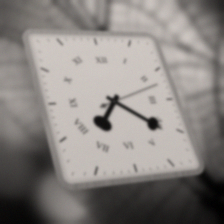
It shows 7.21.12
